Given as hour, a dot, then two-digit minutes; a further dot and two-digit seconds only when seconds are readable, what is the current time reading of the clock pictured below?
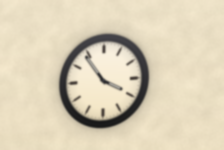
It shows 3.54
